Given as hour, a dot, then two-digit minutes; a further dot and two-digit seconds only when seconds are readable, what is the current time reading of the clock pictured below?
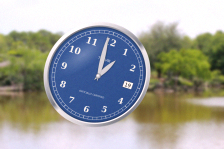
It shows 12.59
